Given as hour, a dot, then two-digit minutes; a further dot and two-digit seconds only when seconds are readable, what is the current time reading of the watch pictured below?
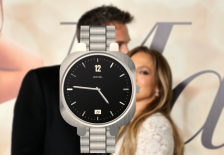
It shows 4.46
